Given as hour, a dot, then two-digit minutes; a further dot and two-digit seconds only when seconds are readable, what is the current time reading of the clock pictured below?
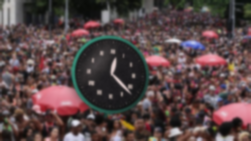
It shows 12.22
